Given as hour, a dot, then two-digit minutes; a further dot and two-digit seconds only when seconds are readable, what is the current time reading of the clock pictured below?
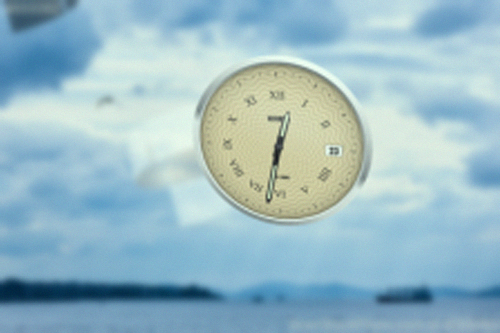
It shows 12.32
